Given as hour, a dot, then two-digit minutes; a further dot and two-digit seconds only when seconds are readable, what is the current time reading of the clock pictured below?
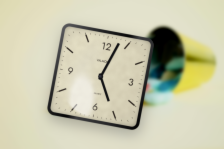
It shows 5.03
